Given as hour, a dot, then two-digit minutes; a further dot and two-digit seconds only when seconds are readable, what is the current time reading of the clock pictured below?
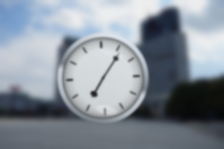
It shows 7.06
